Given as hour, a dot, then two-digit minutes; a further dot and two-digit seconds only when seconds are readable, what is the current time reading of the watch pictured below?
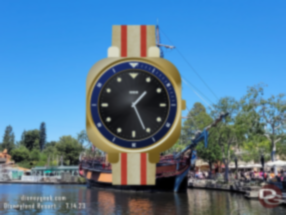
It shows 1.26
